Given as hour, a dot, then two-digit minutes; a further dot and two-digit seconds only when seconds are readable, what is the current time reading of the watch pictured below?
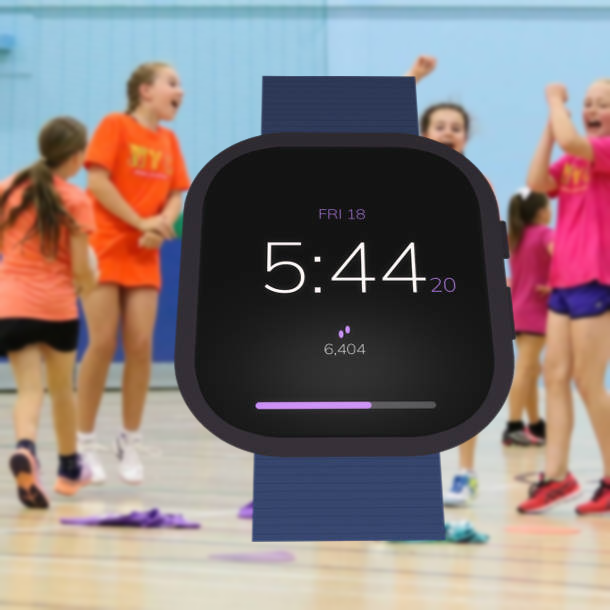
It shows 5.44.20
